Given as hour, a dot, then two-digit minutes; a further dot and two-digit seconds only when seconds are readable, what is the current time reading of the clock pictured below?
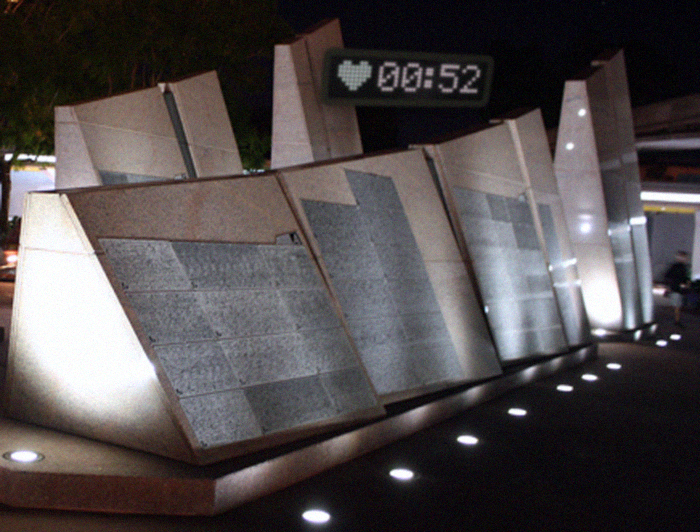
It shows 0.52
